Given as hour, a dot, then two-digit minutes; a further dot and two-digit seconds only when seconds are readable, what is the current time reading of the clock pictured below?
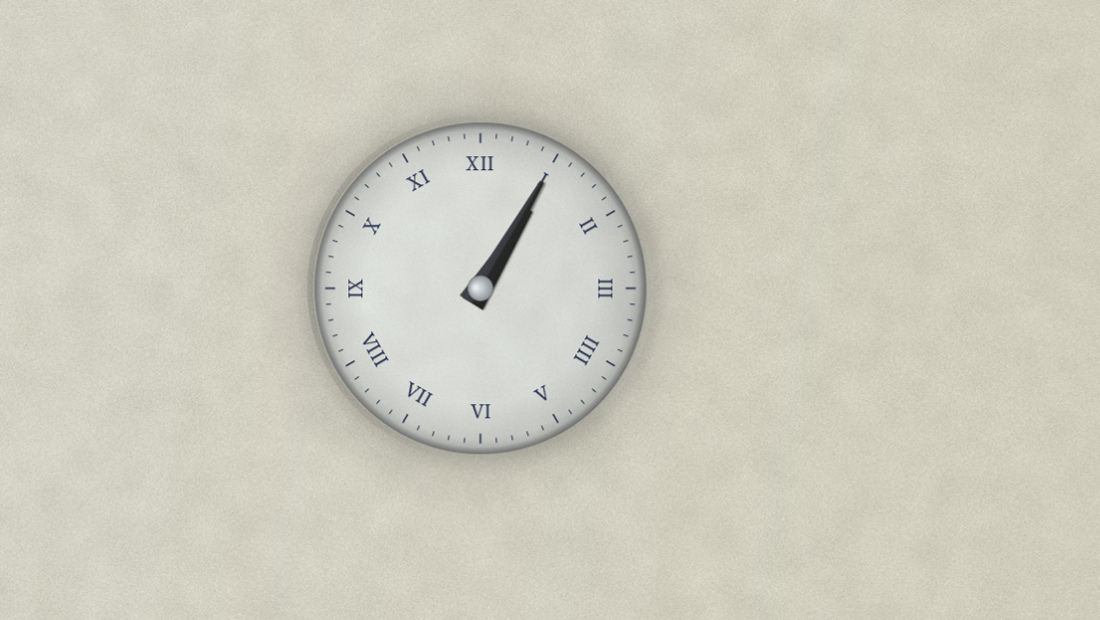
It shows 1.05
